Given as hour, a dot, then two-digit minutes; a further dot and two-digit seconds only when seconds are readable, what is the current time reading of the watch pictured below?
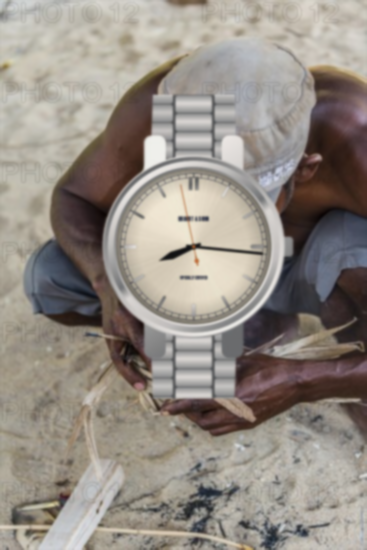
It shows 8.15.58
